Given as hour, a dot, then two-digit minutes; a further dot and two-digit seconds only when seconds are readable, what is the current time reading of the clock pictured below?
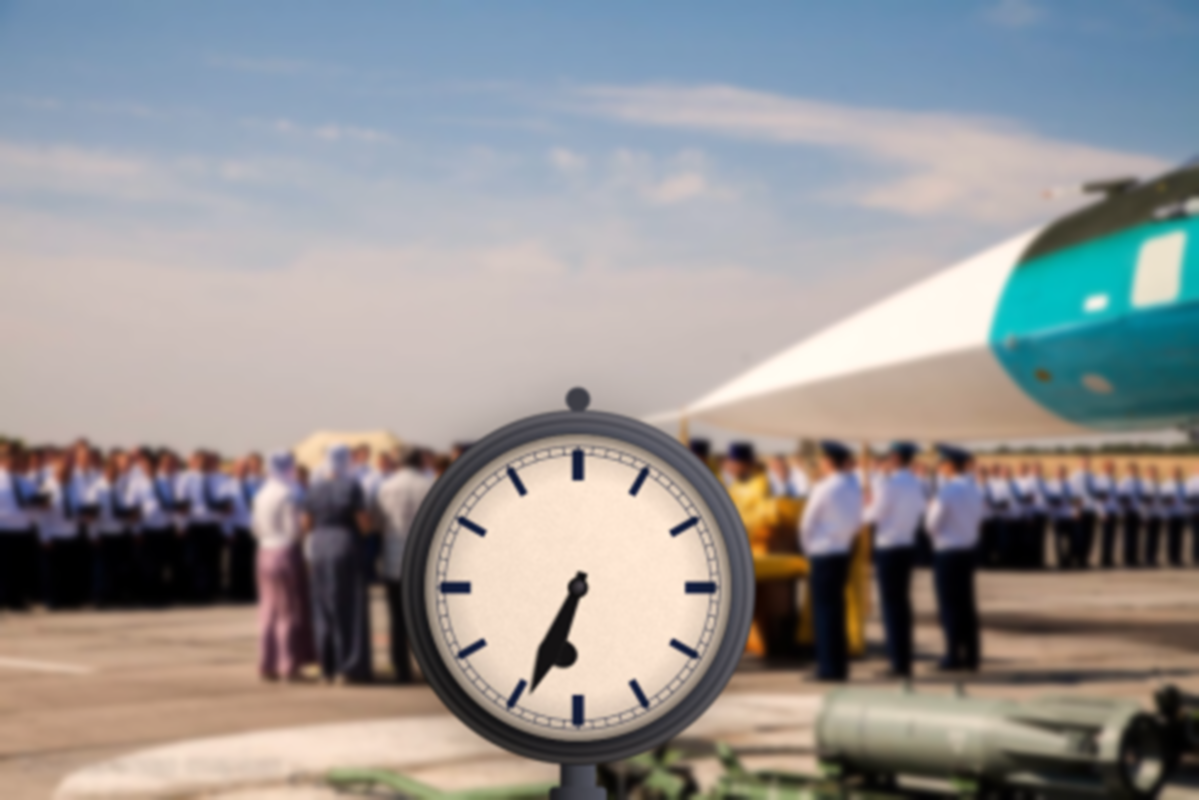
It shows 6.34
